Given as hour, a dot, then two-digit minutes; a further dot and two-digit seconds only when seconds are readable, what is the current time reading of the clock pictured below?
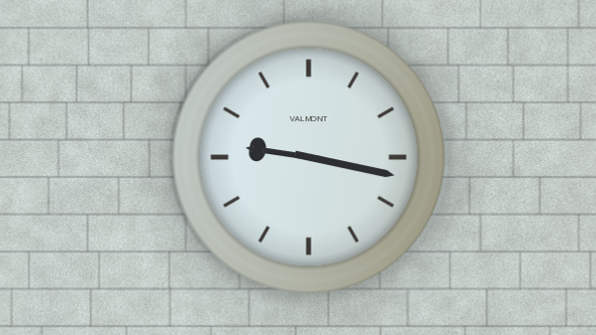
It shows 9.17
